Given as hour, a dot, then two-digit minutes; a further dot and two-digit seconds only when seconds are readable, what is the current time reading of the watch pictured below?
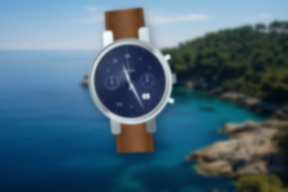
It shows 11.26
